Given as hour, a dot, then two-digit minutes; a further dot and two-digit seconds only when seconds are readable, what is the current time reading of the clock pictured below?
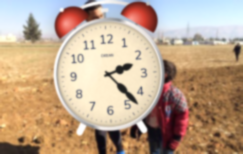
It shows 2.23
